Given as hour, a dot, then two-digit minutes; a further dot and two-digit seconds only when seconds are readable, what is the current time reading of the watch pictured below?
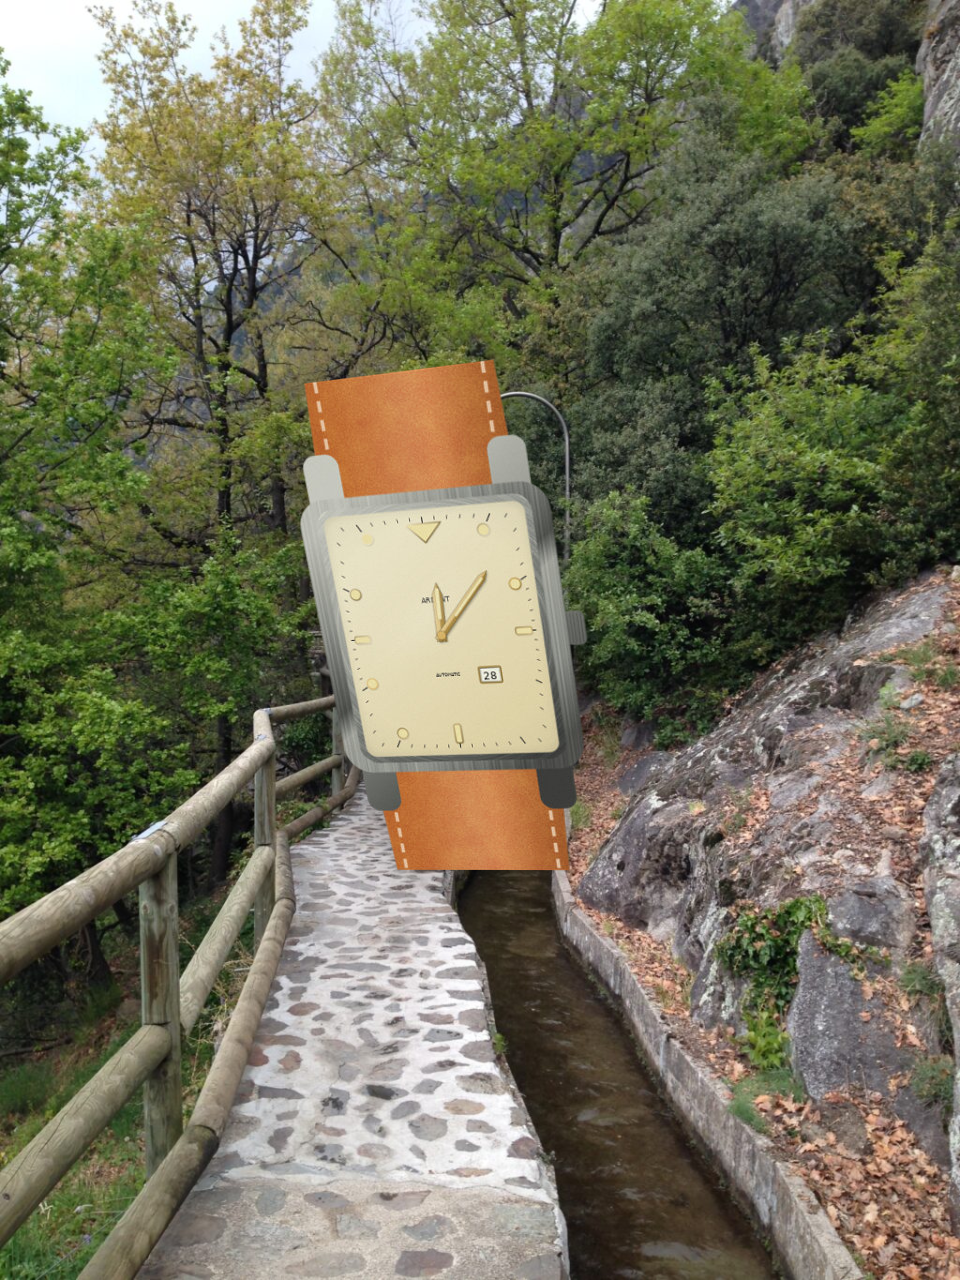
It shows 12.07
